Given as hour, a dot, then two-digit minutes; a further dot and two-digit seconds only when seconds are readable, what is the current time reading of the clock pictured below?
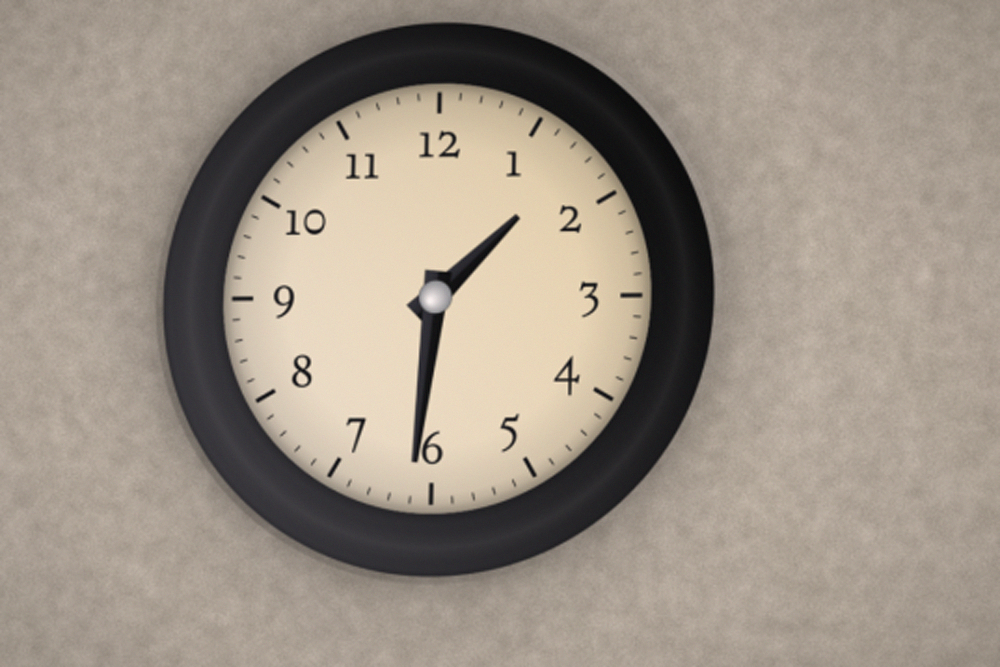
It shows 1.31
